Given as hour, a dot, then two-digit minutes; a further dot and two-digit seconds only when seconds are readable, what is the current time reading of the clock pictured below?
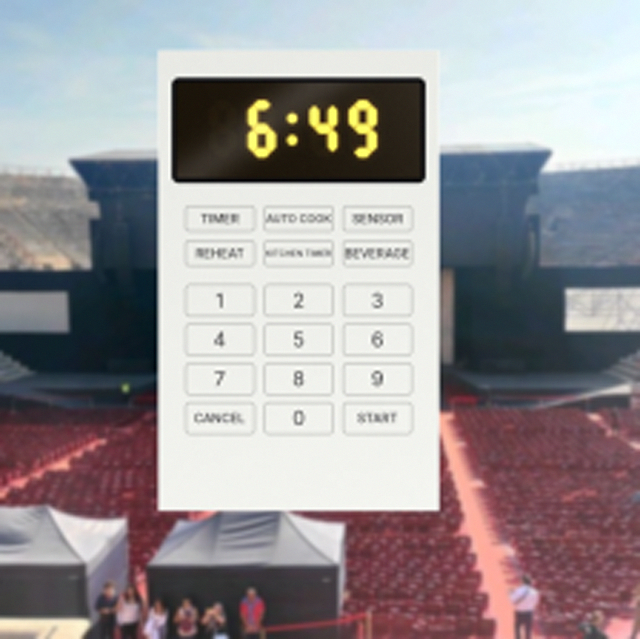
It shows 6.49
